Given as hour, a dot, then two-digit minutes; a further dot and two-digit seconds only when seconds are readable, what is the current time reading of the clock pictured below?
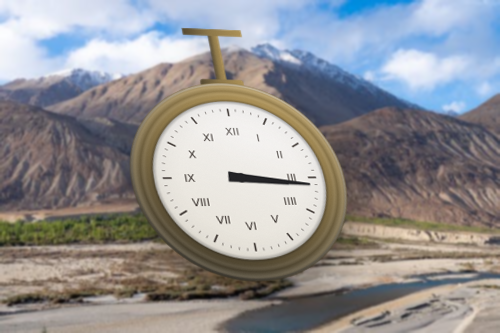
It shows 3.16
